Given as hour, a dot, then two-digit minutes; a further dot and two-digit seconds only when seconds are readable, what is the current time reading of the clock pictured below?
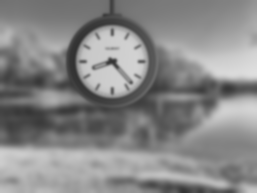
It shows 8.23
